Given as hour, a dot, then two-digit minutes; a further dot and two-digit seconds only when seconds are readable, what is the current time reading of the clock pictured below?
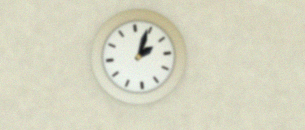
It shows 2.04
